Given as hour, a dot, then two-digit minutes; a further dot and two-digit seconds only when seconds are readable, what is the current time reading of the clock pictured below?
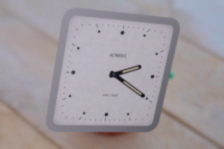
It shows 2.20
